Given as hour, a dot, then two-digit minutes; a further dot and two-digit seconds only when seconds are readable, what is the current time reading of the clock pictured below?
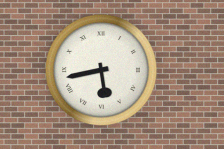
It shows 5.43
